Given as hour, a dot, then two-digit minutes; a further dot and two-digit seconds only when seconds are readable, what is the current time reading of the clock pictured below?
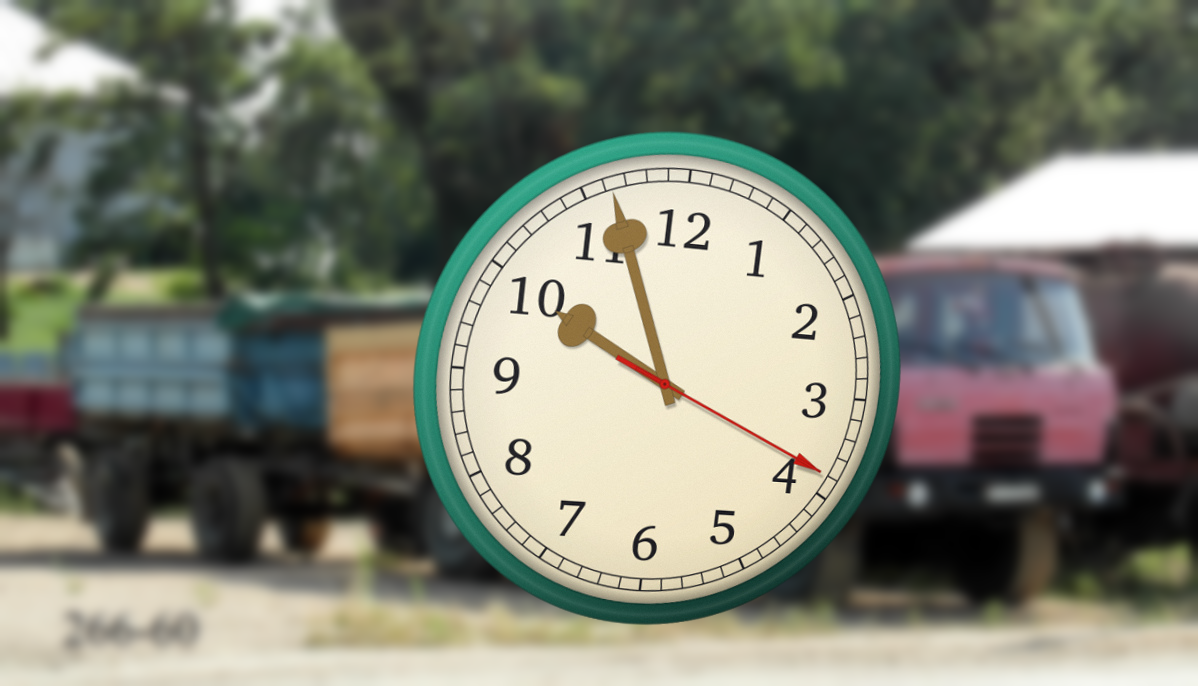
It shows 9.56.19
